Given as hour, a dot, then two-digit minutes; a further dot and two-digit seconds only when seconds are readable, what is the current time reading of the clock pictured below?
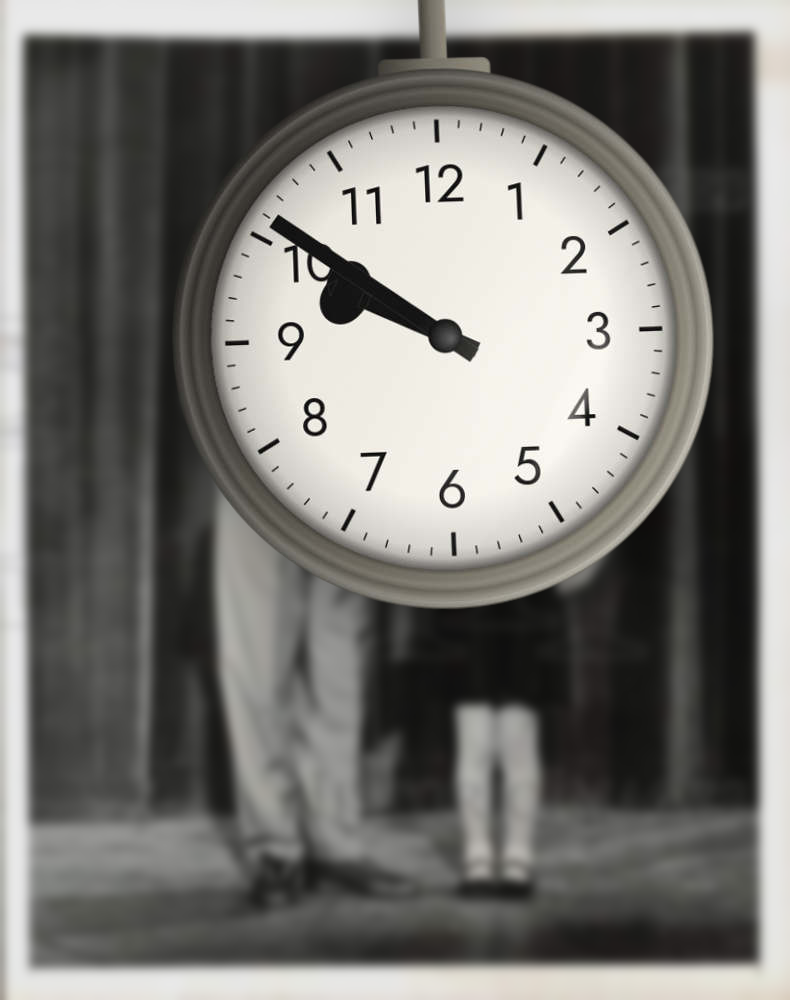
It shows 9.51
